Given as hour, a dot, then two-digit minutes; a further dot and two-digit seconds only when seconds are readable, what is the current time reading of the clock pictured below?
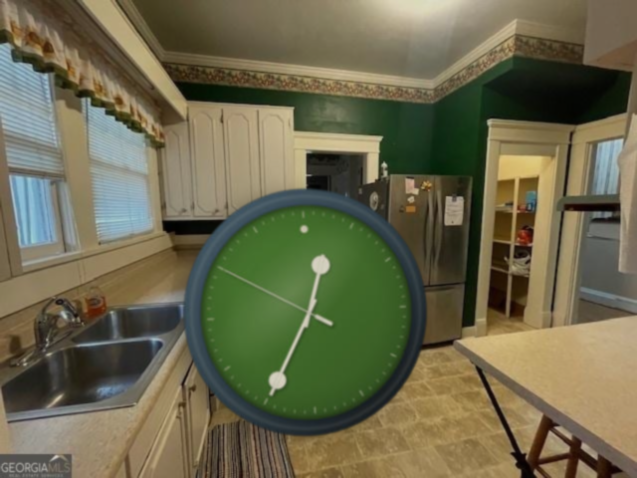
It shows 12.34.50
